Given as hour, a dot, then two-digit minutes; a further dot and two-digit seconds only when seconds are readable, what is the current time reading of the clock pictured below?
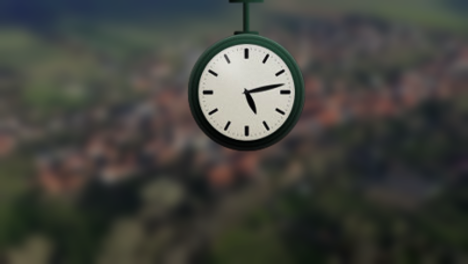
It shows 5.13
